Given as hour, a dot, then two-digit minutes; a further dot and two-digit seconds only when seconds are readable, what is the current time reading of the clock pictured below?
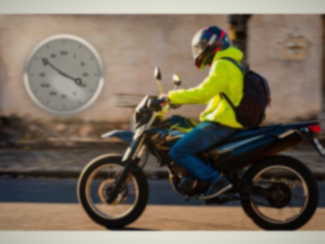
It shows 3.51
